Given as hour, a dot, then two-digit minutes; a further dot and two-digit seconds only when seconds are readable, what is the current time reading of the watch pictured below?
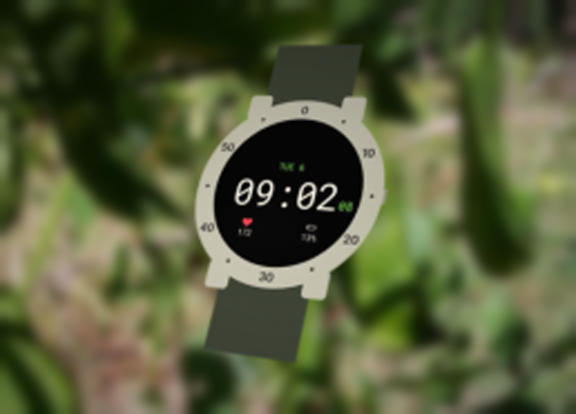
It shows 9.02
